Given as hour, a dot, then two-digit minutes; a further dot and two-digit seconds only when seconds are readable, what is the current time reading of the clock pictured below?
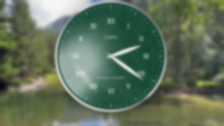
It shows 2.21
